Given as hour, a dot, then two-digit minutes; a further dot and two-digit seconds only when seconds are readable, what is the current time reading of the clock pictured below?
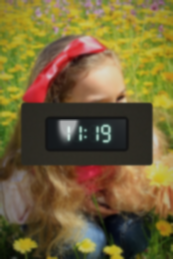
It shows 11.19
